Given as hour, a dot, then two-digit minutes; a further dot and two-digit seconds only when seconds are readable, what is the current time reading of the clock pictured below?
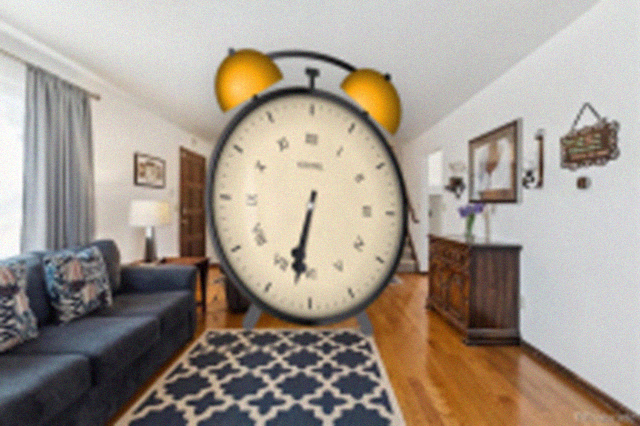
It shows 6.32
